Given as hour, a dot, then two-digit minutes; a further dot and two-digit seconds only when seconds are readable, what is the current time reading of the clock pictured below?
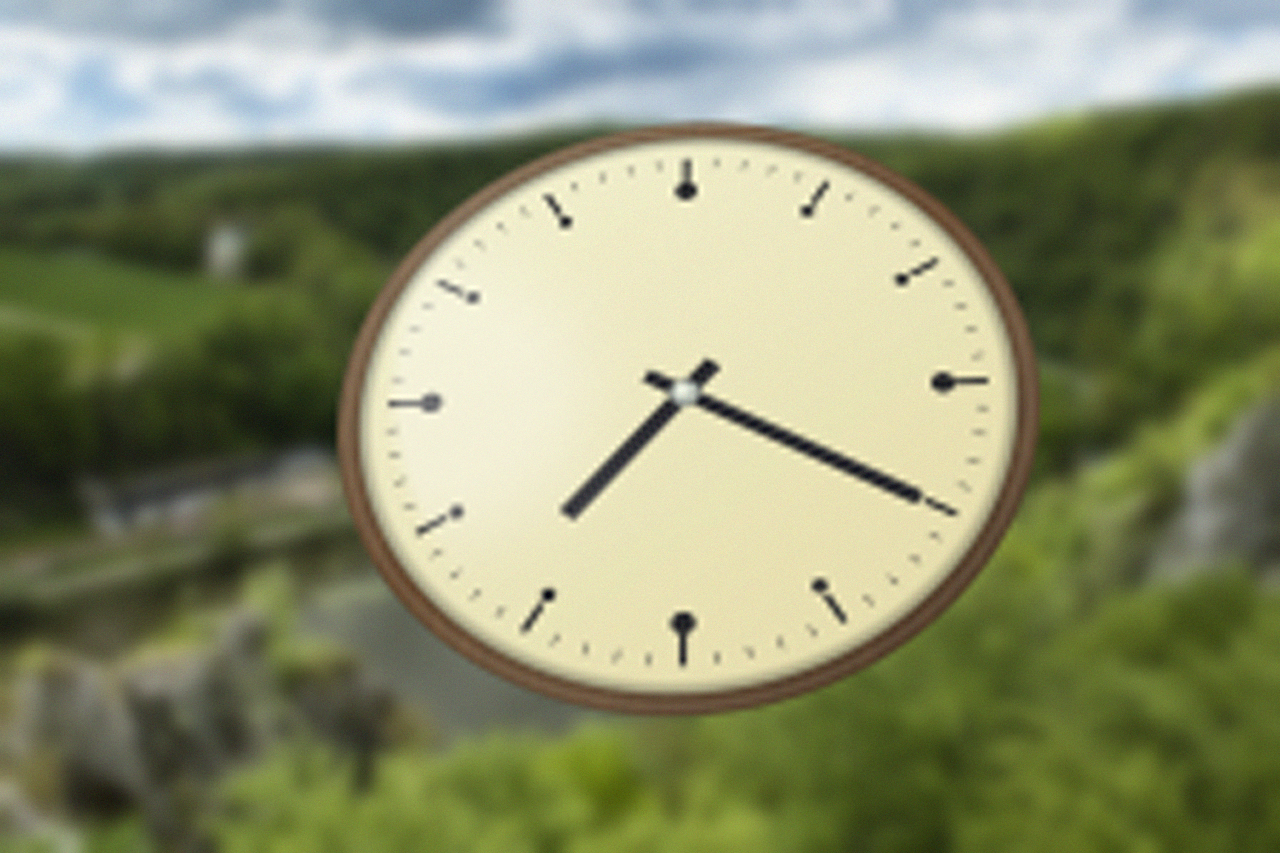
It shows 7.20
